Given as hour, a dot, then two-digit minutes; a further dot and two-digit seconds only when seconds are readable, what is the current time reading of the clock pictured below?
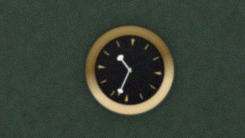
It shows 10.33
